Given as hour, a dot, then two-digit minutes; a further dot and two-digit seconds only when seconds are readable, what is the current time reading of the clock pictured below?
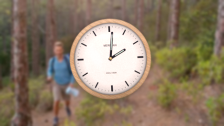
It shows 2.01
